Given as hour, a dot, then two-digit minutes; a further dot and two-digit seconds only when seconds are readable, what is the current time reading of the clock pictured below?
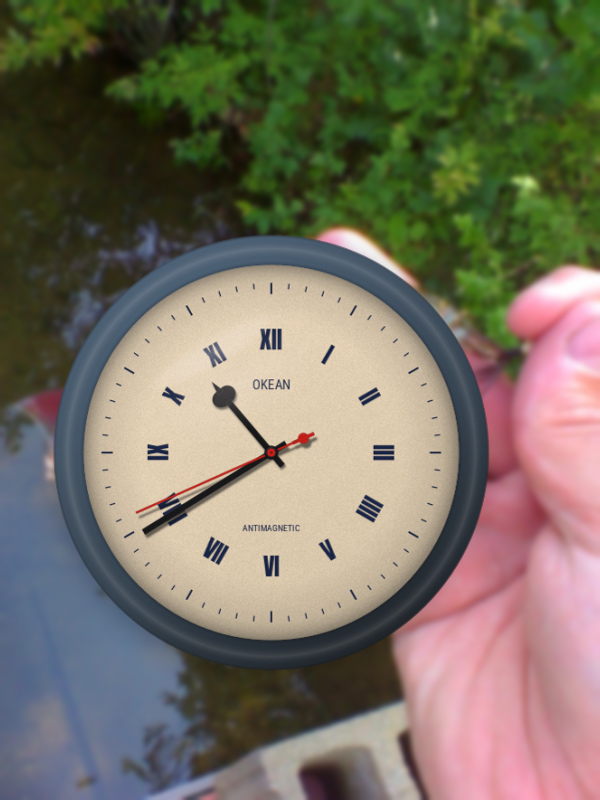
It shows 10.39.41
